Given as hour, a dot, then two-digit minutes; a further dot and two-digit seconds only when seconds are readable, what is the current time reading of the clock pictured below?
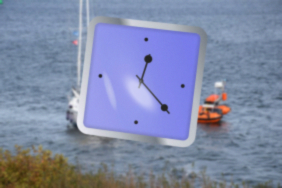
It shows 12.22
